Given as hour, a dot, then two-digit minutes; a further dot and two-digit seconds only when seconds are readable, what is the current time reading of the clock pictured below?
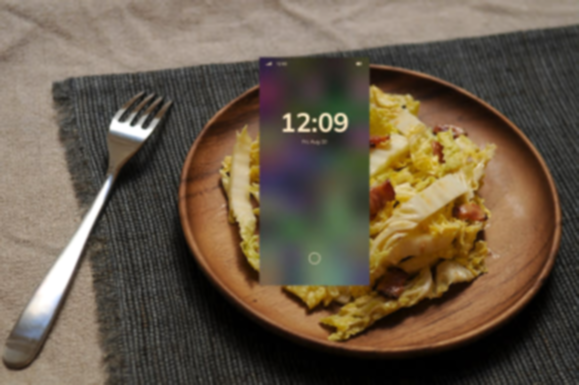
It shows 12.09
